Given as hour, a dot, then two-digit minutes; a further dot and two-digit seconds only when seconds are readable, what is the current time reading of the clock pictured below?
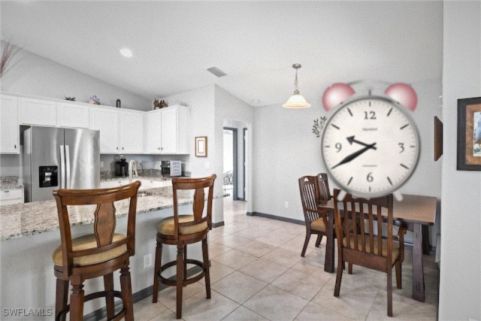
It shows 9.40
